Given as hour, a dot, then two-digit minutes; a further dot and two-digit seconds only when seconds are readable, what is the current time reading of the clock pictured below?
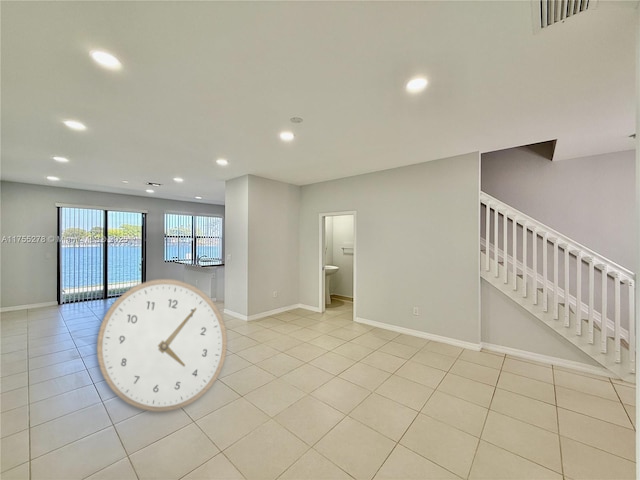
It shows 4.05
